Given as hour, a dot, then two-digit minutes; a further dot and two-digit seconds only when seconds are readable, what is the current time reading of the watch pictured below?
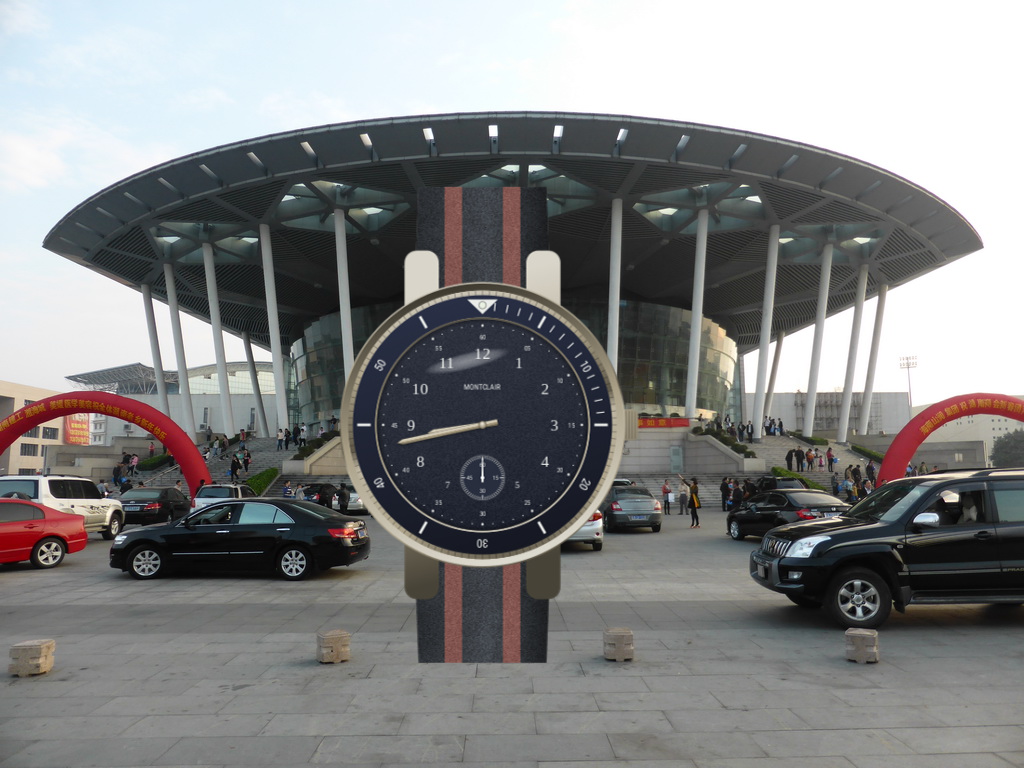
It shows 8.43
